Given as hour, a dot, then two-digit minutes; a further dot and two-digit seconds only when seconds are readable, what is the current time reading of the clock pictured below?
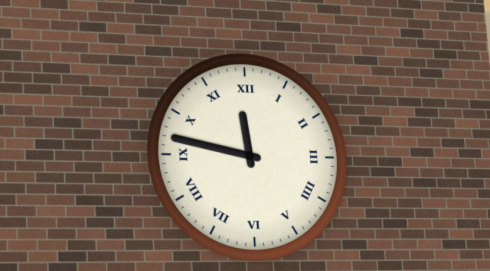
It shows 11.47
